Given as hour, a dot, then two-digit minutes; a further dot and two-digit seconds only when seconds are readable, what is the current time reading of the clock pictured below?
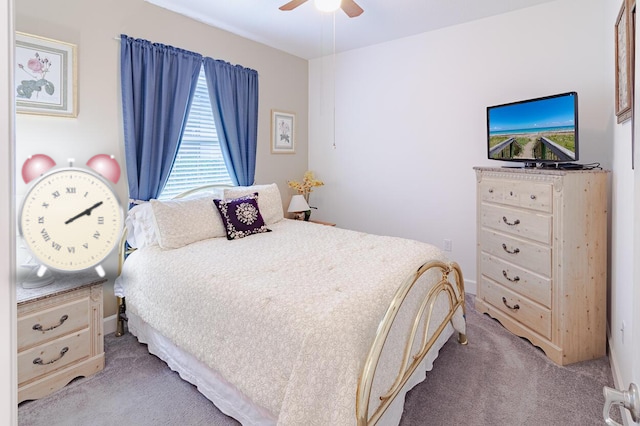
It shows 2.10
